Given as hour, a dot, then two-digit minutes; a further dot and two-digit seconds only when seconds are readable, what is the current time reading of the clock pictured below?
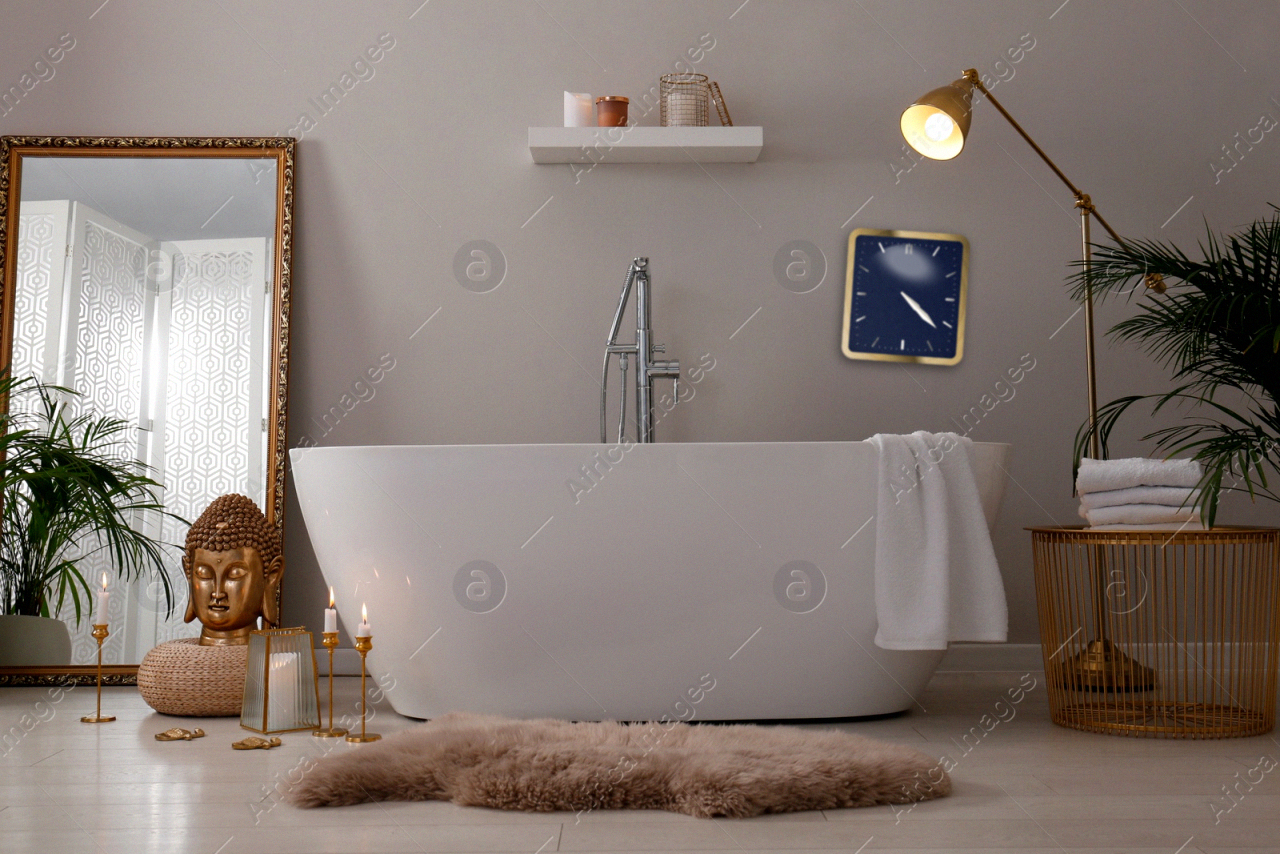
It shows 4.22
